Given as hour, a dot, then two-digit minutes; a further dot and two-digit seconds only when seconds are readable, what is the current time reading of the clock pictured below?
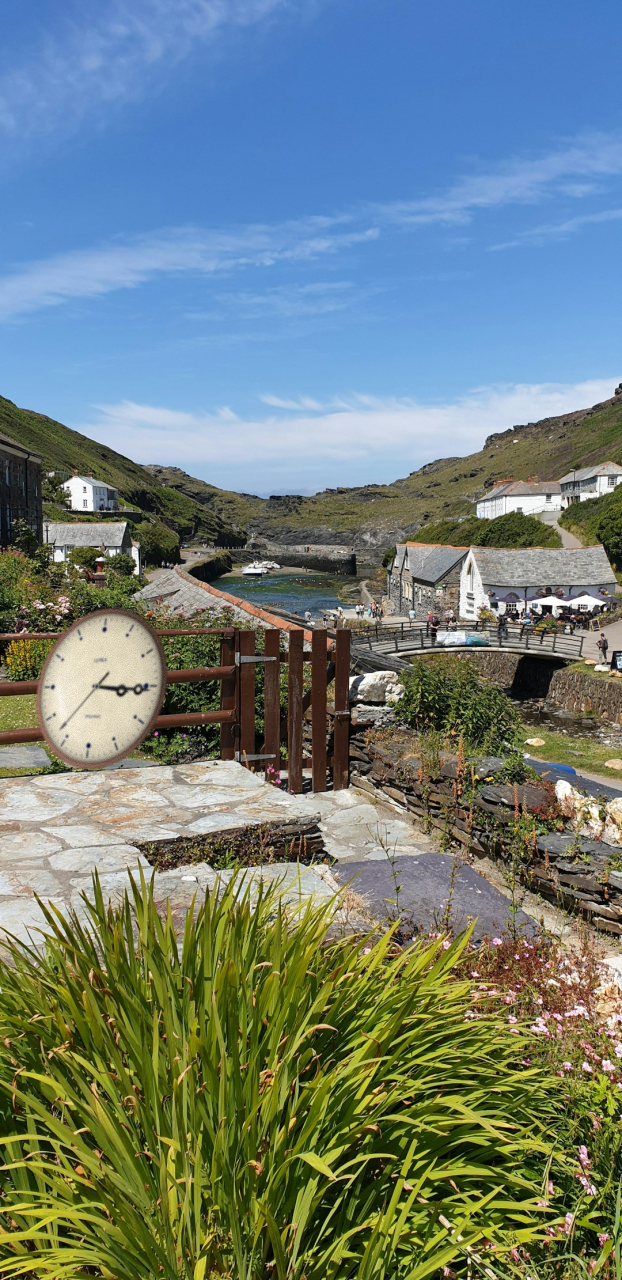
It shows 3.15.37
